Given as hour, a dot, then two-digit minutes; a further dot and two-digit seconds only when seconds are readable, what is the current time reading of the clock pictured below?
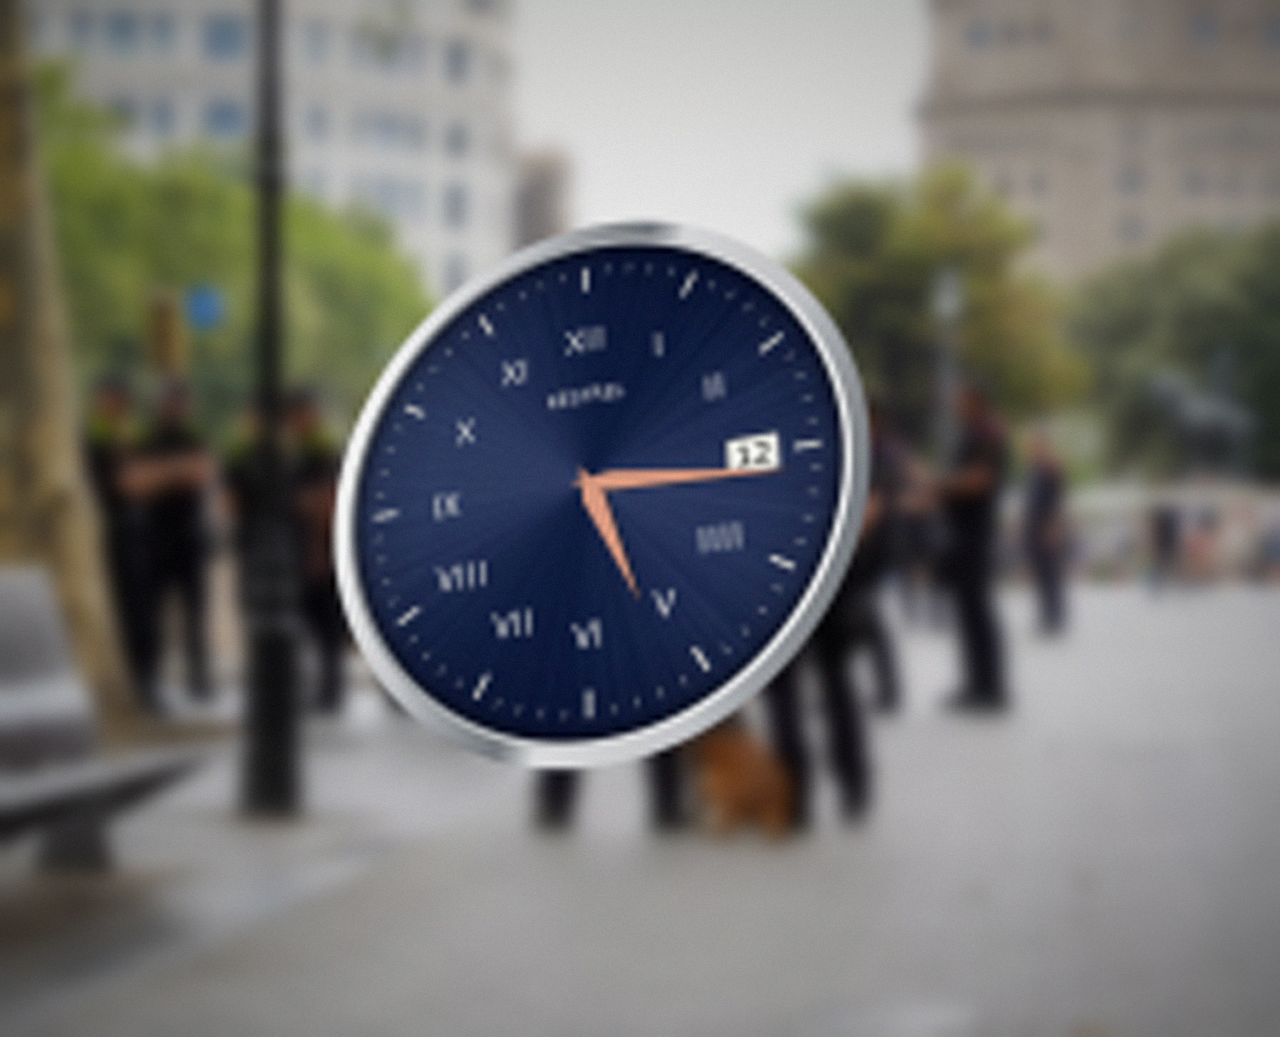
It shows 5.16
